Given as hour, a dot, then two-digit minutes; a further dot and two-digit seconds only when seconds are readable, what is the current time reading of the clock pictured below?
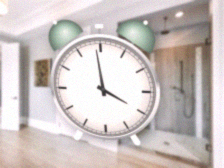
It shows 3.59
